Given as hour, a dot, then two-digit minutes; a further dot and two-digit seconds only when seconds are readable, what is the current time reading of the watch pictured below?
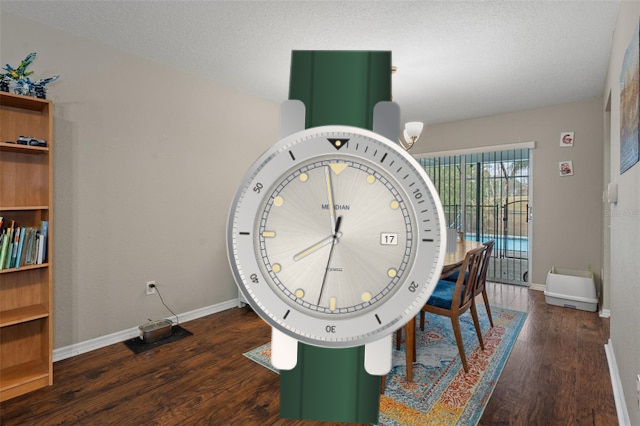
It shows 7.58.32
